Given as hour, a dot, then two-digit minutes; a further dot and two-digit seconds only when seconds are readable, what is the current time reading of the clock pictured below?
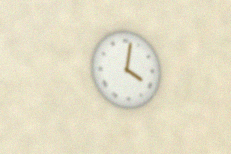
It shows 4.02
